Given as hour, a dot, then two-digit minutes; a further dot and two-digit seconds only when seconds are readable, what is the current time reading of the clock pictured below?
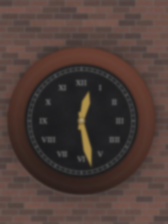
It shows 12.28
